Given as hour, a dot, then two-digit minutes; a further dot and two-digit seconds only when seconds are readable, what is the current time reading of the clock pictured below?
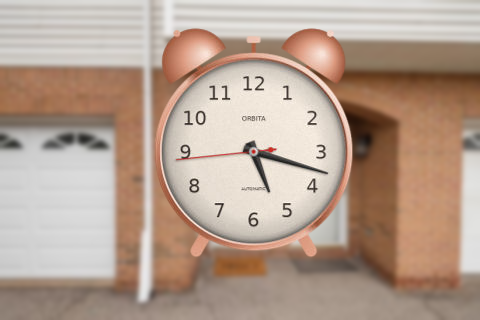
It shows 5.17.44
